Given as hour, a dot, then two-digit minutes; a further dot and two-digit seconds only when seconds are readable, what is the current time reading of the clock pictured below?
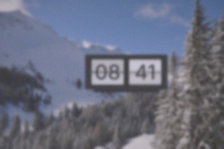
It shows 8.41
